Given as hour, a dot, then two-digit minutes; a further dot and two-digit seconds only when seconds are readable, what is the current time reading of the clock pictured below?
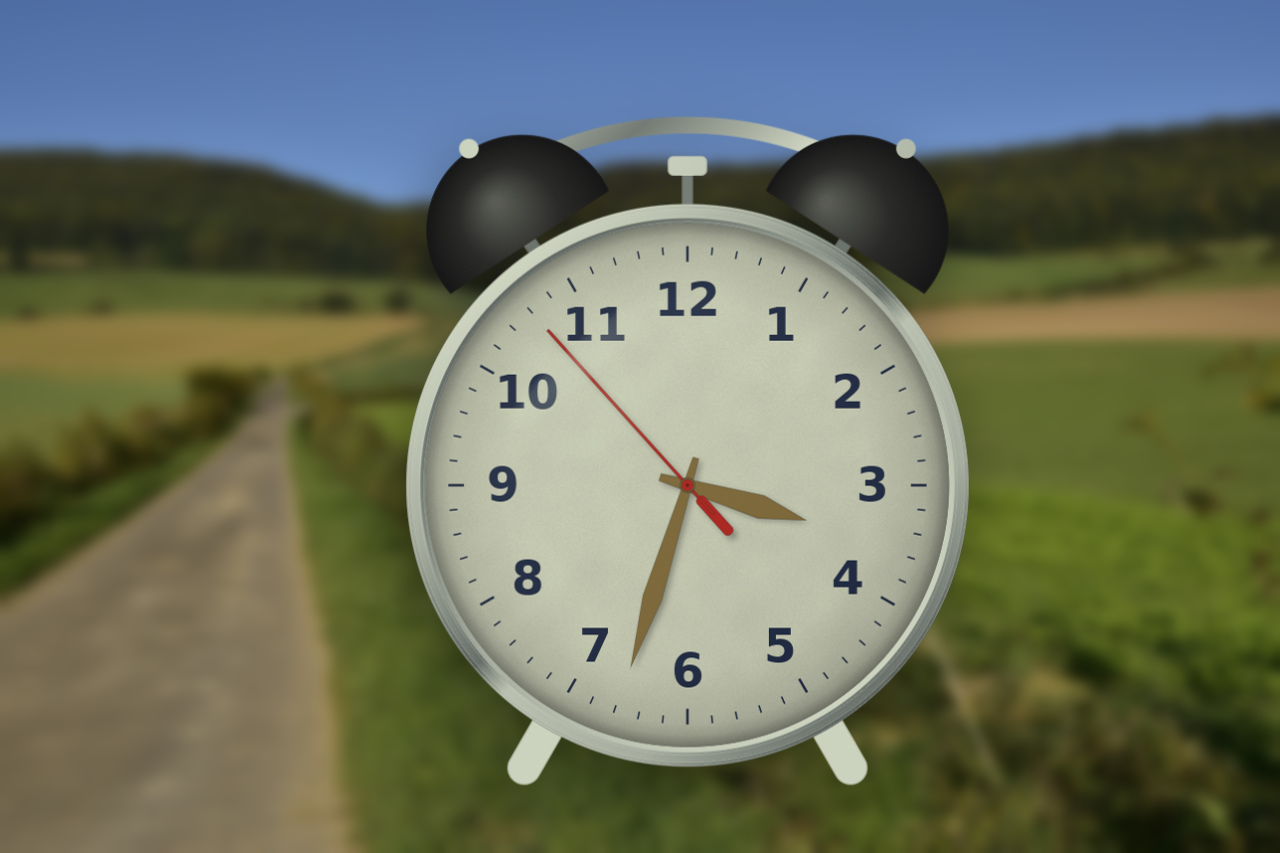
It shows 3.32.53
